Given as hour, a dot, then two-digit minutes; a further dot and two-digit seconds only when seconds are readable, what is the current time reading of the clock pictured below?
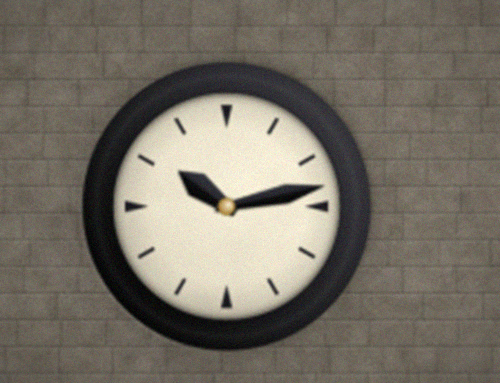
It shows 10.13
